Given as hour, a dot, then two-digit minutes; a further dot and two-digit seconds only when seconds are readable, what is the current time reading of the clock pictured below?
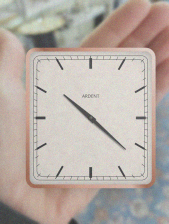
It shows 10.22
